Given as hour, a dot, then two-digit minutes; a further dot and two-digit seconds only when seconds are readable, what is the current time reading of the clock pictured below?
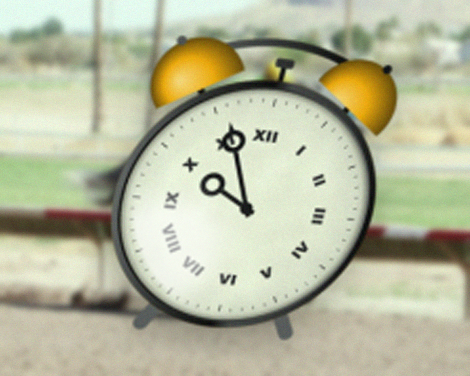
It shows 9.56
